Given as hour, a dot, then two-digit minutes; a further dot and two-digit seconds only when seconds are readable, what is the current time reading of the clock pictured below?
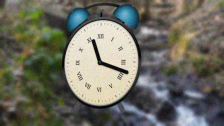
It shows 11.18
